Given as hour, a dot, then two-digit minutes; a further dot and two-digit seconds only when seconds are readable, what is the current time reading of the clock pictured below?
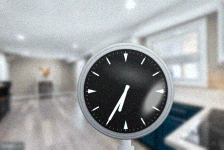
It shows 6.35
